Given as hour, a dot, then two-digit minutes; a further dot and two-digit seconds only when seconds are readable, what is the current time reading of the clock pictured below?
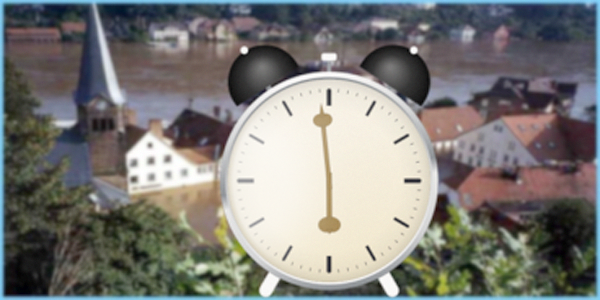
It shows 5.59
